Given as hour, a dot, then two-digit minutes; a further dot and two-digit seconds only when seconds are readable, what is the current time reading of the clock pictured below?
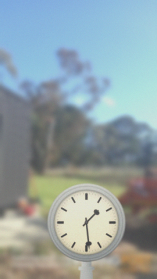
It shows 1.29
